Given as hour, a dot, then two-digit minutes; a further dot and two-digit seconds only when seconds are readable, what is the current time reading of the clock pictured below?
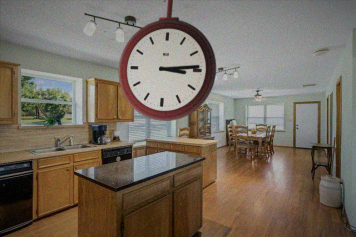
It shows 3.14
